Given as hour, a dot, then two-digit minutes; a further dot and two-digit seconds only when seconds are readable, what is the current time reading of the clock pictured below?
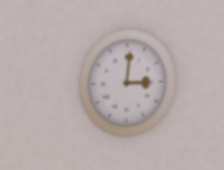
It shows 3.01
